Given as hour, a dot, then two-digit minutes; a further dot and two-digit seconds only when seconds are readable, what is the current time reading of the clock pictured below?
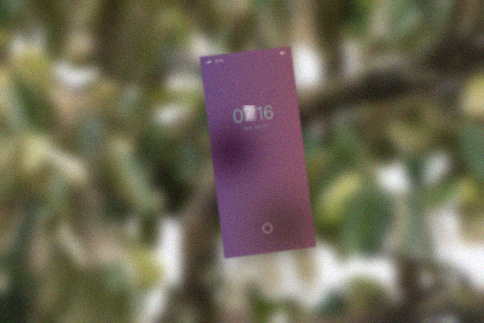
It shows 7.16
